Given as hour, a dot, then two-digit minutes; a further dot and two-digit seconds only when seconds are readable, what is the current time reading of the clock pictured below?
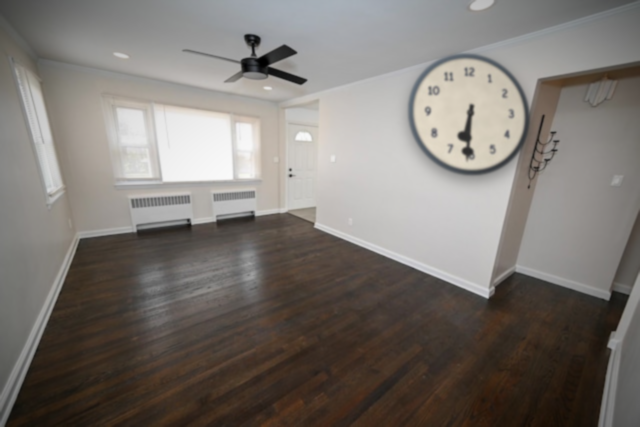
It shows 6.31
